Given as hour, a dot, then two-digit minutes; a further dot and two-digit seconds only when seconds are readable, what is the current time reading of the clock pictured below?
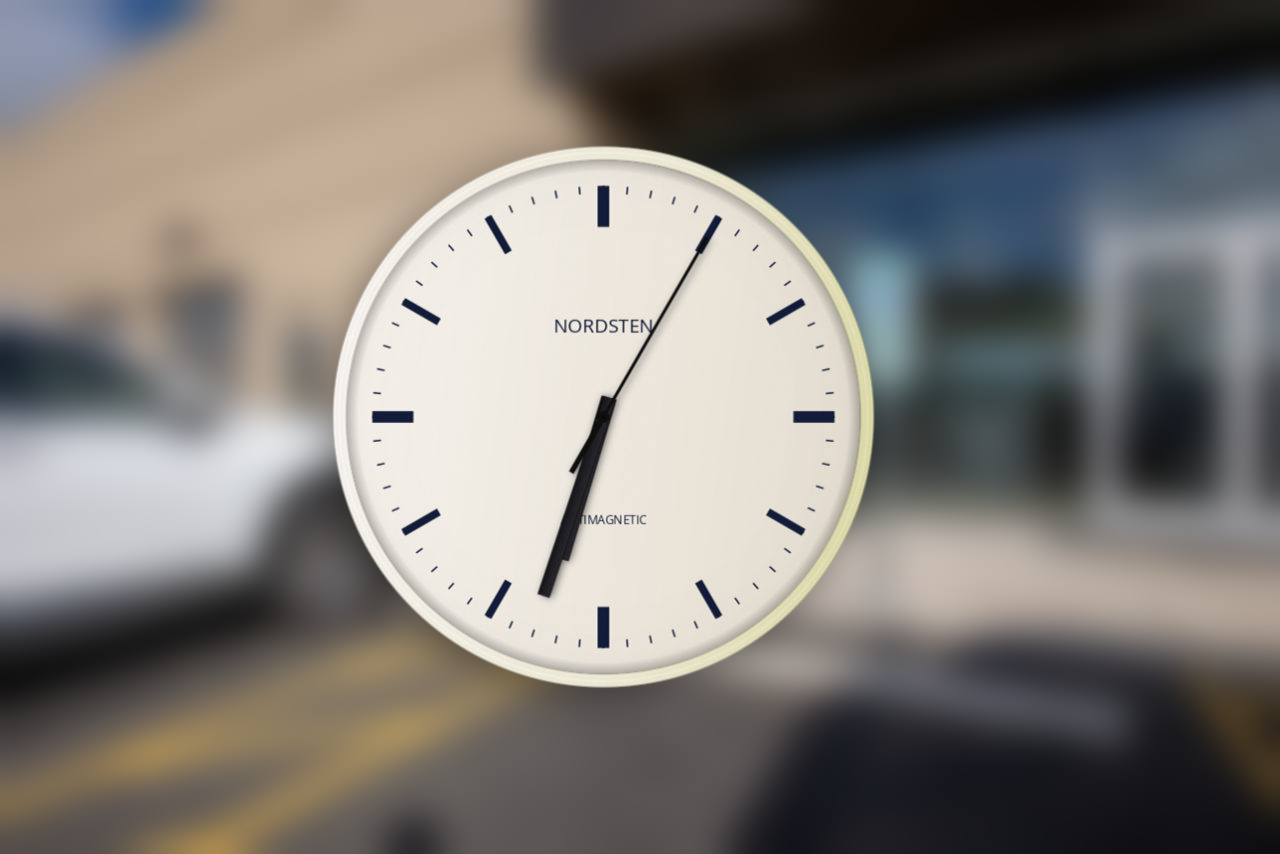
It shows 6.33.05
